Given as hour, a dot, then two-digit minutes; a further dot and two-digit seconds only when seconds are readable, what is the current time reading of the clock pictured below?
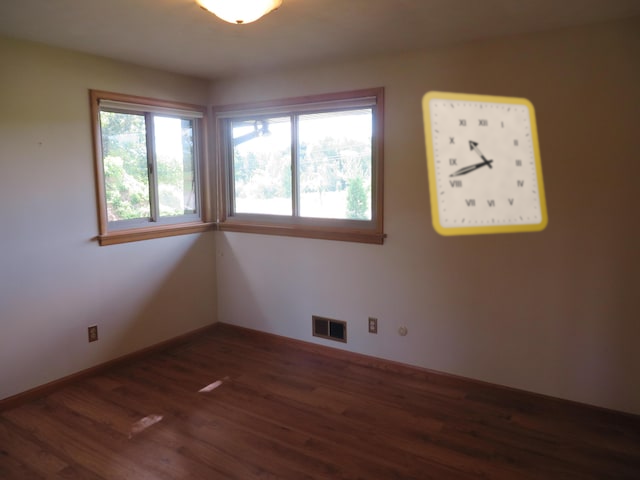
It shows 10.42
